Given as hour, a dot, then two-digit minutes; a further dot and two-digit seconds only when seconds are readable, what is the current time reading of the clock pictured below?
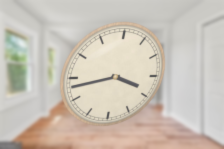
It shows 3.43
